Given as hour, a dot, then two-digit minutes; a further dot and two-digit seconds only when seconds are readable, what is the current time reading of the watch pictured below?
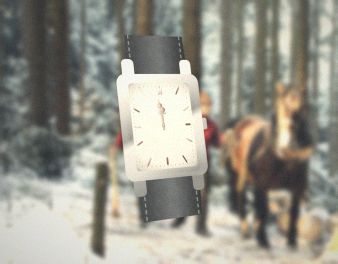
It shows 11.59
